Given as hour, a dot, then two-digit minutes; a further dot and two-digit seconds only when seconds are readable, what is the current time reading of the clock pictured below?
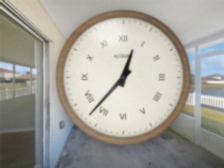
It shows 12.37
